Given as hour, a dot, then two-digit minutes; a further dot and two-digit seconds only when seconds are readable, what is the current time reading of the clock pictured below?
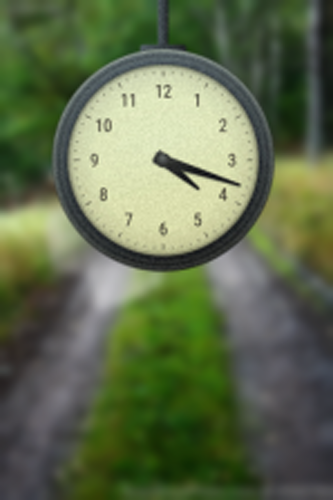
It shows 4.18
